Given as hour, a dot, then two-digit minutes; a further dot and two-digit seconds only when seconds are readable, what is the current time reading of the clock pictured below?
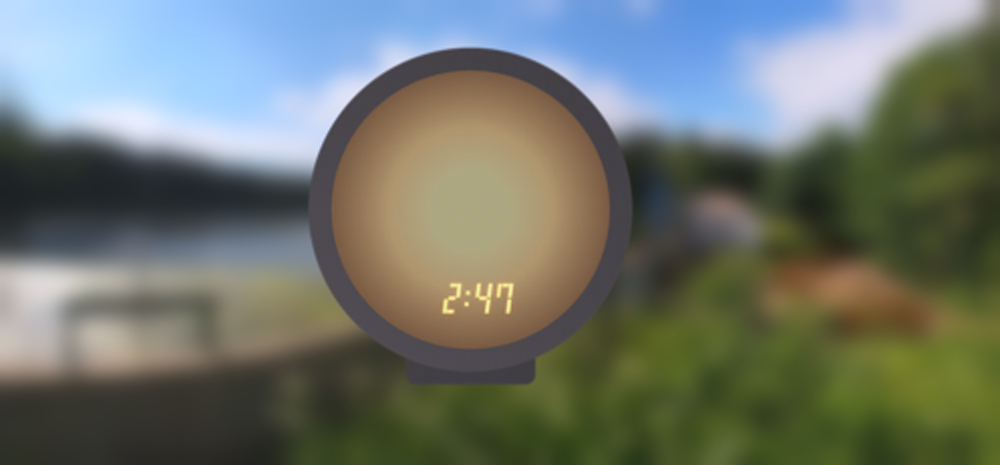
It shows 2.47
